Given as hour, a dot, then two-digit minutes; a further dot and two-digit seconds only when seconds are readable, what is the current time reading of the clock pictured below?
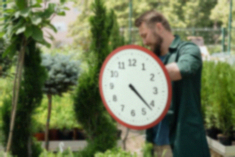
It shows 4.22
